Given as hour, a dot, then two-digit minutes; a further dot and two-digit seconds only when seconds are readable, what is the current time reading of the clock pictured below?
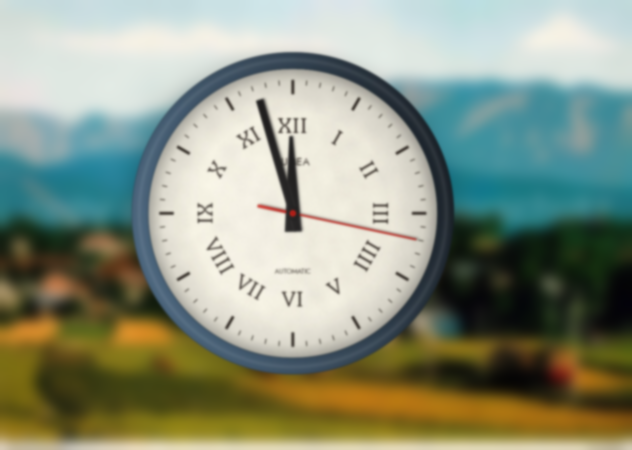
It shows 11.57.17
